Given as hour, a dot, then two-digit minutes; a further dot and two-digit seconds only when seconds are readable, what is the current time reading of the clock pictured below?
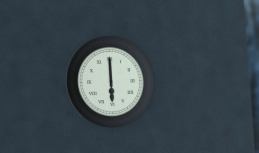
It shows 6.00
